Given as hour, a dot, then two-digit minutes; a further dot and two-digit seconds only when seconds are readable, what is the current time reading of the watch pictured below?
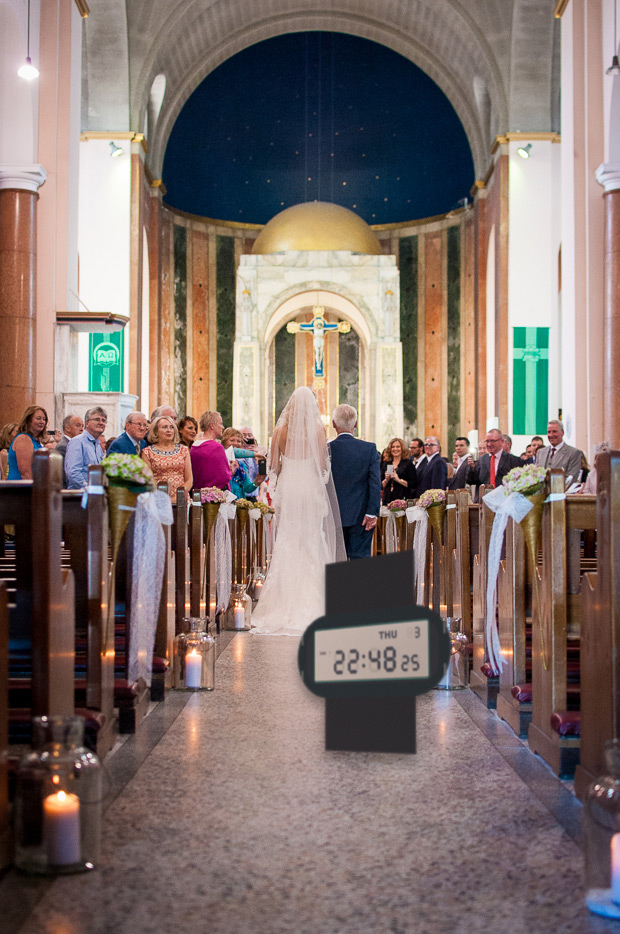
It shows 22.48.25
